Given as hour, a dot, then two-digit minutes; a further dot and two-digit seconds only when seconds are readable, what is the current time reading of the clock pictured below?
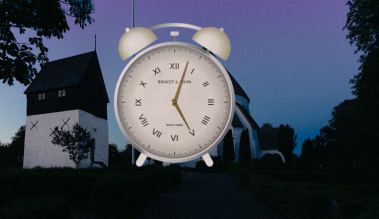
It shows 5.03
